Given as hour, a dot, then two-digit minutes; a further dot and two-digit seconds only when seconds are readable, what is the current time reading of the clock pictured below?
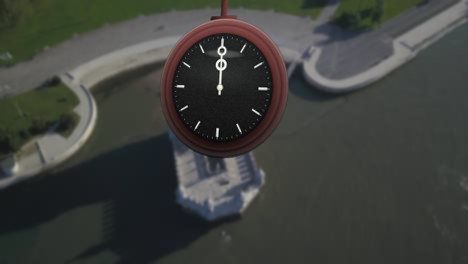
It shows 12.00
